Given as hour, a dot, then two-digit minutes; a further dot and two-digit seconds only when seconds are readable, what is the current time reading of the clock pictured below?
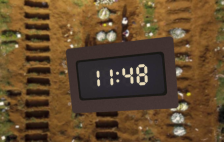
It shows 11.48
